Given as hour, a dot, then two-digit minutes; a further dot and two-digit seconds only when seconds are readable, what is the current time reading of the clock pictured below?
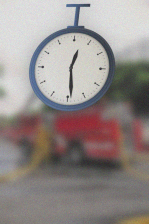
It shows 12.29
